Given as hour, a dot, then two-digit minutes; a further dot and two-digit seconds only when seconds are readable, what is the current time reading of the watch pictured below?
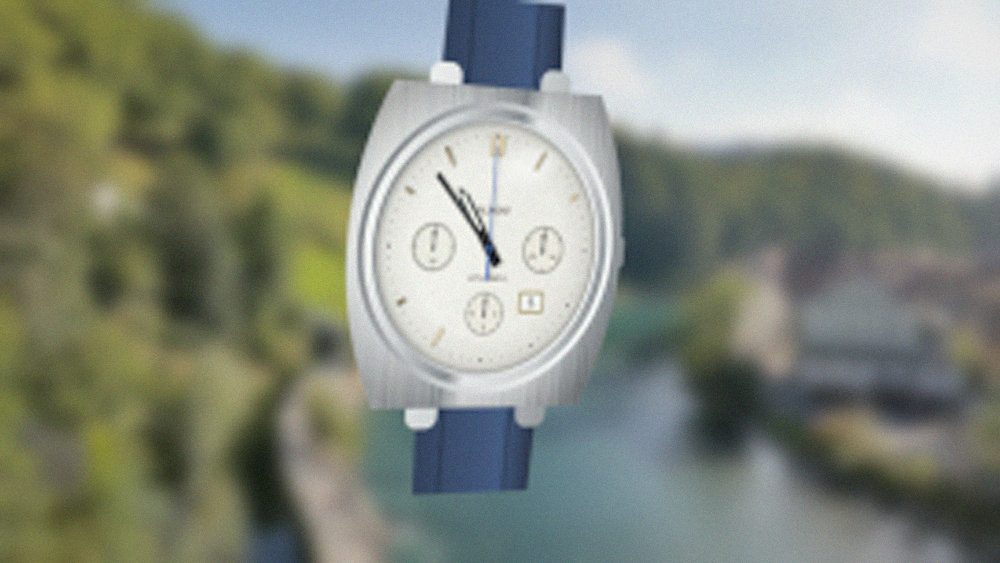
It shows 10.53
